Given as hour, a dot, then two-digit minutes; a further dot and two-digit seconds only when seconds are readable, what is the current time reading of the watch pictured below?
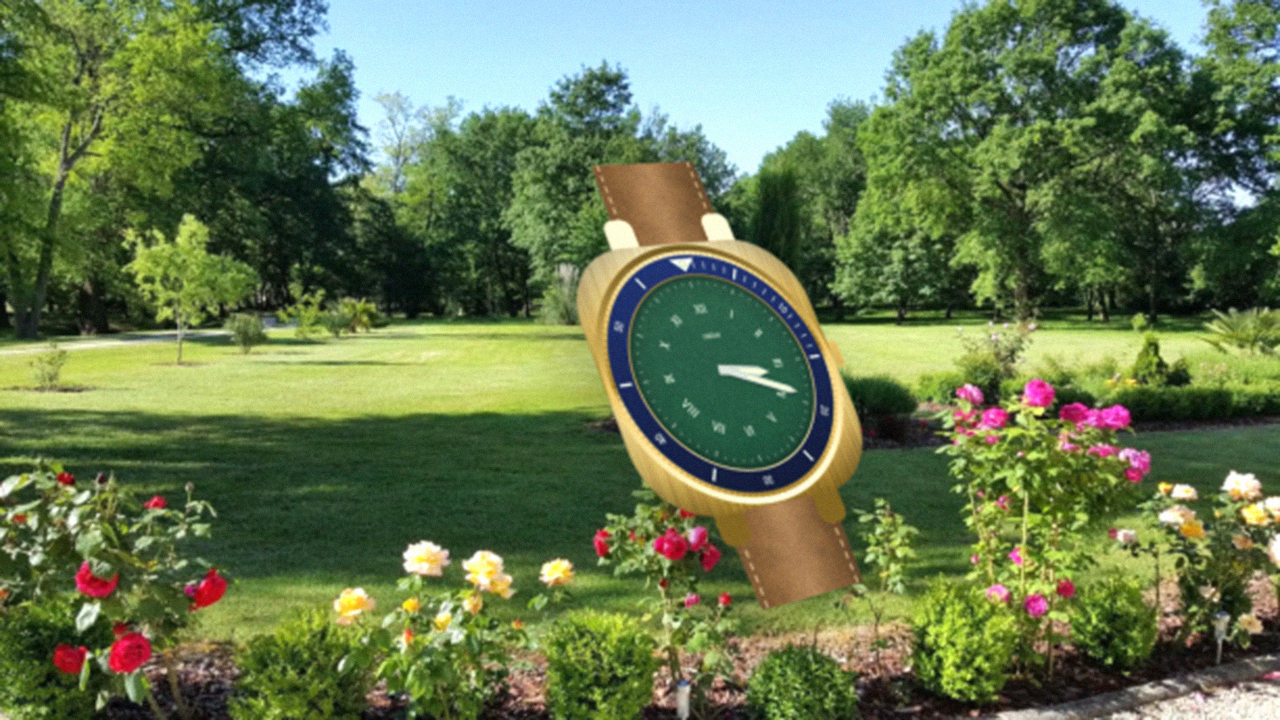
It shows 3.19
